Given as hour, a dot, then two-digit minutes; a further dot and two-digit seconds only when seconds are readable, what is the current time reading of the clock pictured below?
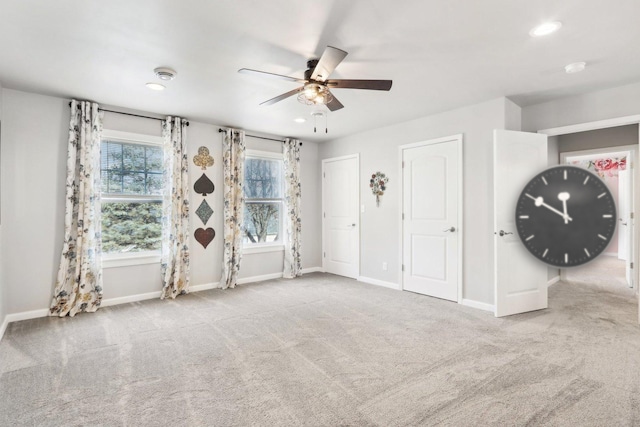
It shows 11.50
